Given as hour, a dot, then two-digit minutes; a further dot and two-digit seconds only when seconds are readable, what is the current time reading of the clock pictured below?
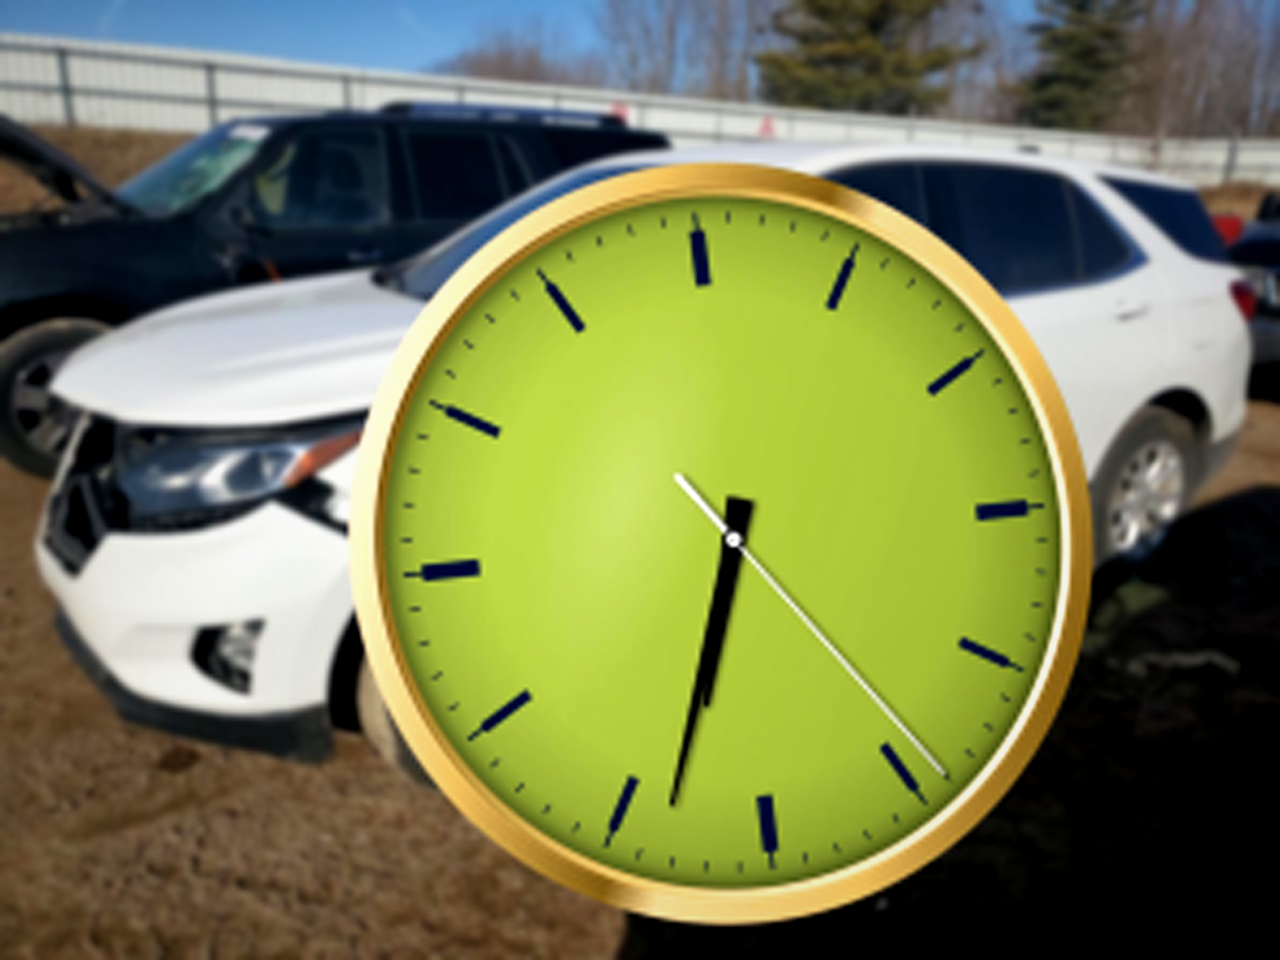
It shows 6.33.24
